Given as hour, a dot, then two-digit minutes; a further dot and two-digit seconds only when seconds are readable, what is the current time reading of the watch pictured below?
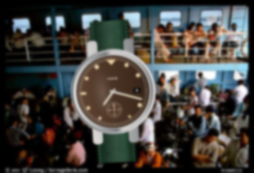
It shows 7.18
